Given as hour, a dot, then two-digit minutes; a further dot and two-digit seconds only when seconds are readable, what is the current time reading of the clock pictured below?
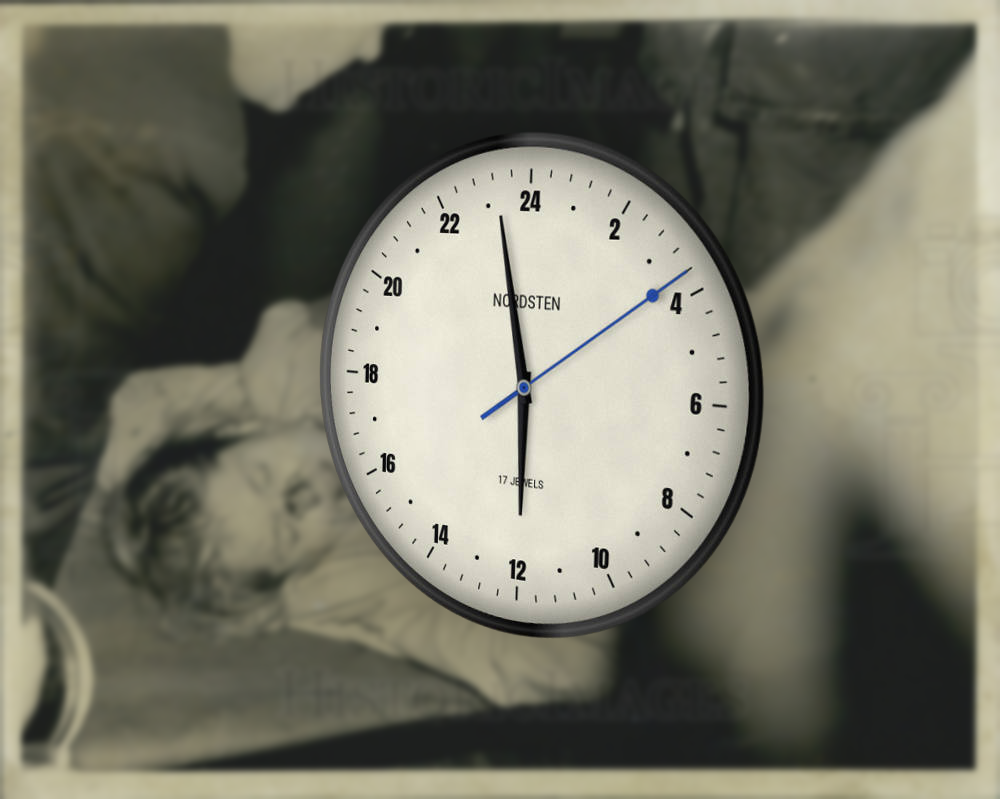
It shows 11.58.09
